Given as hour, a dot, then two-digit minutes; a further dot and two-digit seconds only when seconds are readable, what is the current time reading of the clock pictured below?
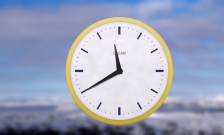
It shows 11.40
